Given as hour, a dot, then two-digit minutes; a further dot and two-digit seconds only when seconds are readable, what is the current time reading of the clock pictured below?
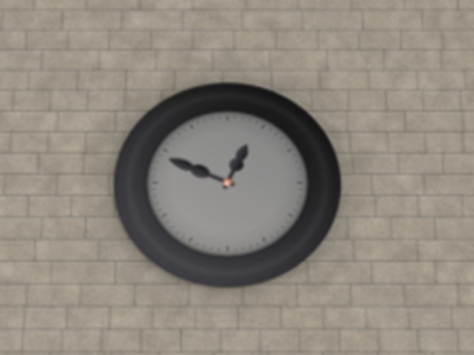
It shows 12.49
